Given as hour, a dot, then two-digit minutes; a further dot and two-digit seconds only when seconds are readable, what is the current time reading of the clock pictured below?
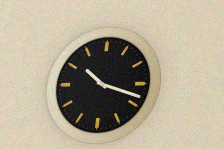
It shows 10.18
